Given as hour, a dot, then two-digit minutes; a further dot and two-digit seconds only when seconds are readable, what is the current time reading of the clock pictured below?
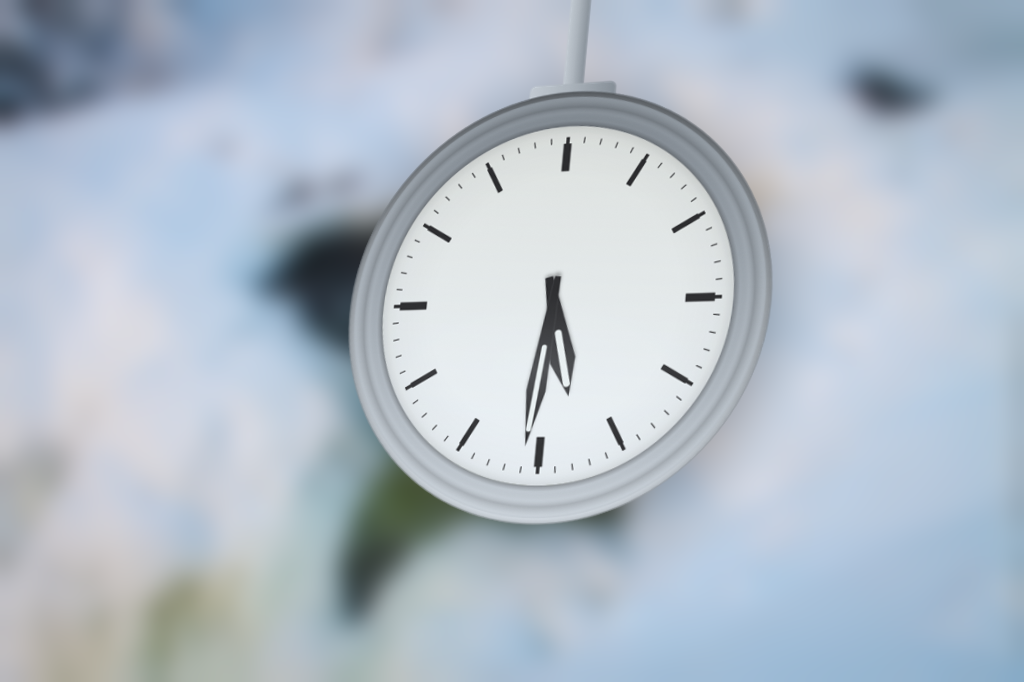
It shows 5.31
